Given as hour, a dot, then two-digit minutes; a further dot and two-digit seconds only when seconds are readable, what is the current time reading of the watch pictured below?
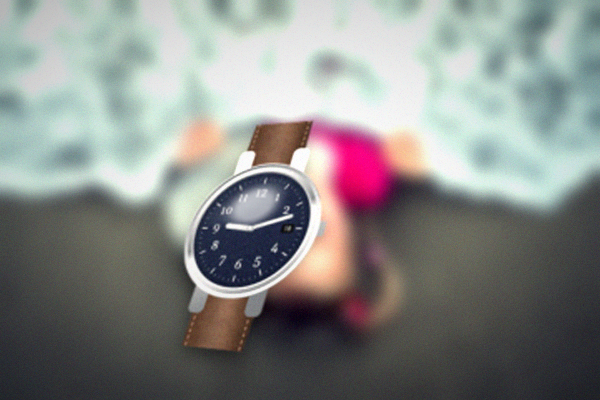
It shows 9.12
